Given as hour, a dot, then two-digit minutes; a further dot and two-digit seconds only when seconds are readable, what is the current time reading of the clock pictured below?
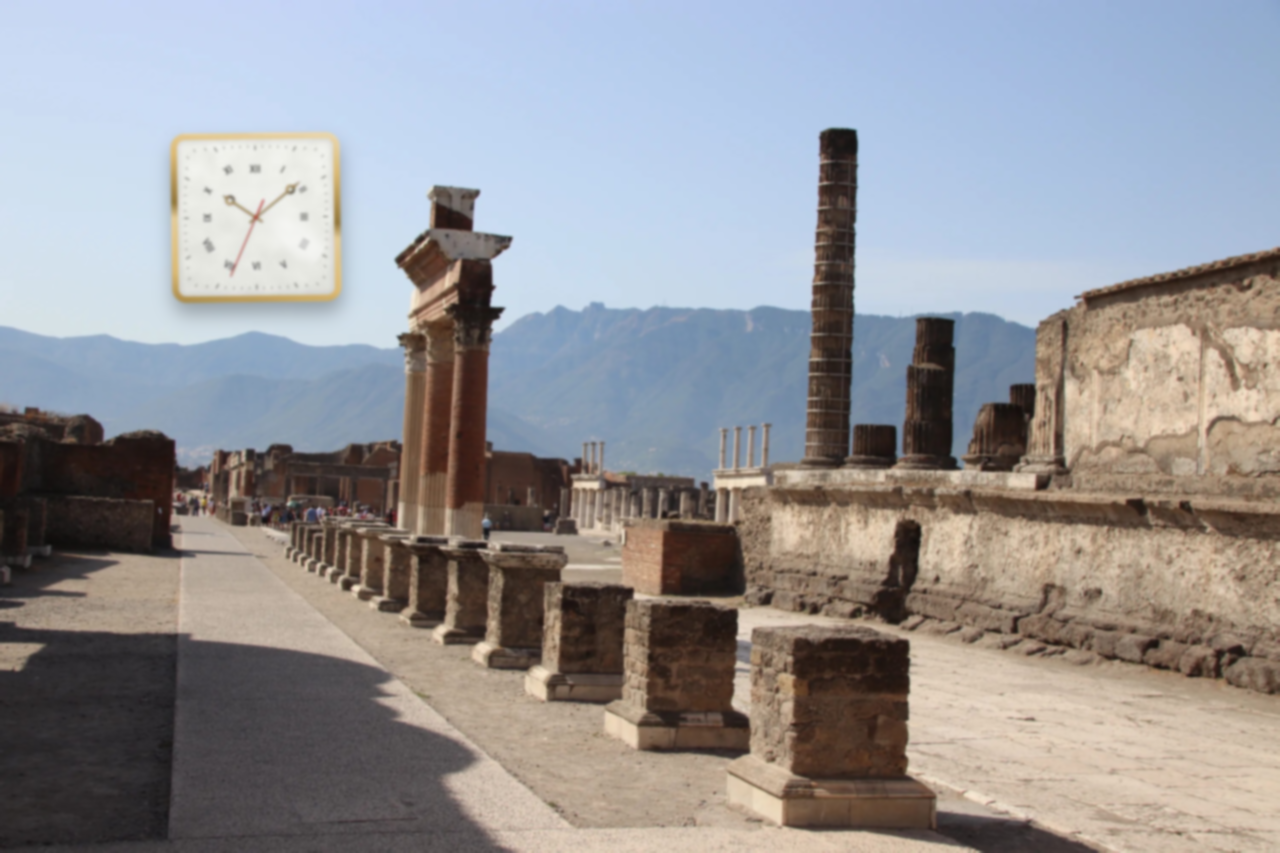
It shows 10.08.34
